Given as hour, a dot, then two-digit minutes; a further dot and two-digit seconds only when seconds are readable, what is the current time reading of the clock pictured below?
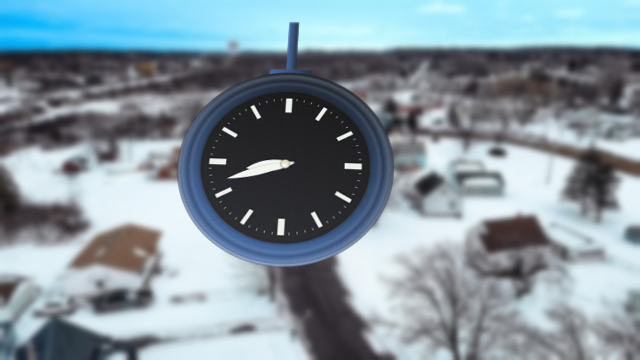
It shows 8.42
